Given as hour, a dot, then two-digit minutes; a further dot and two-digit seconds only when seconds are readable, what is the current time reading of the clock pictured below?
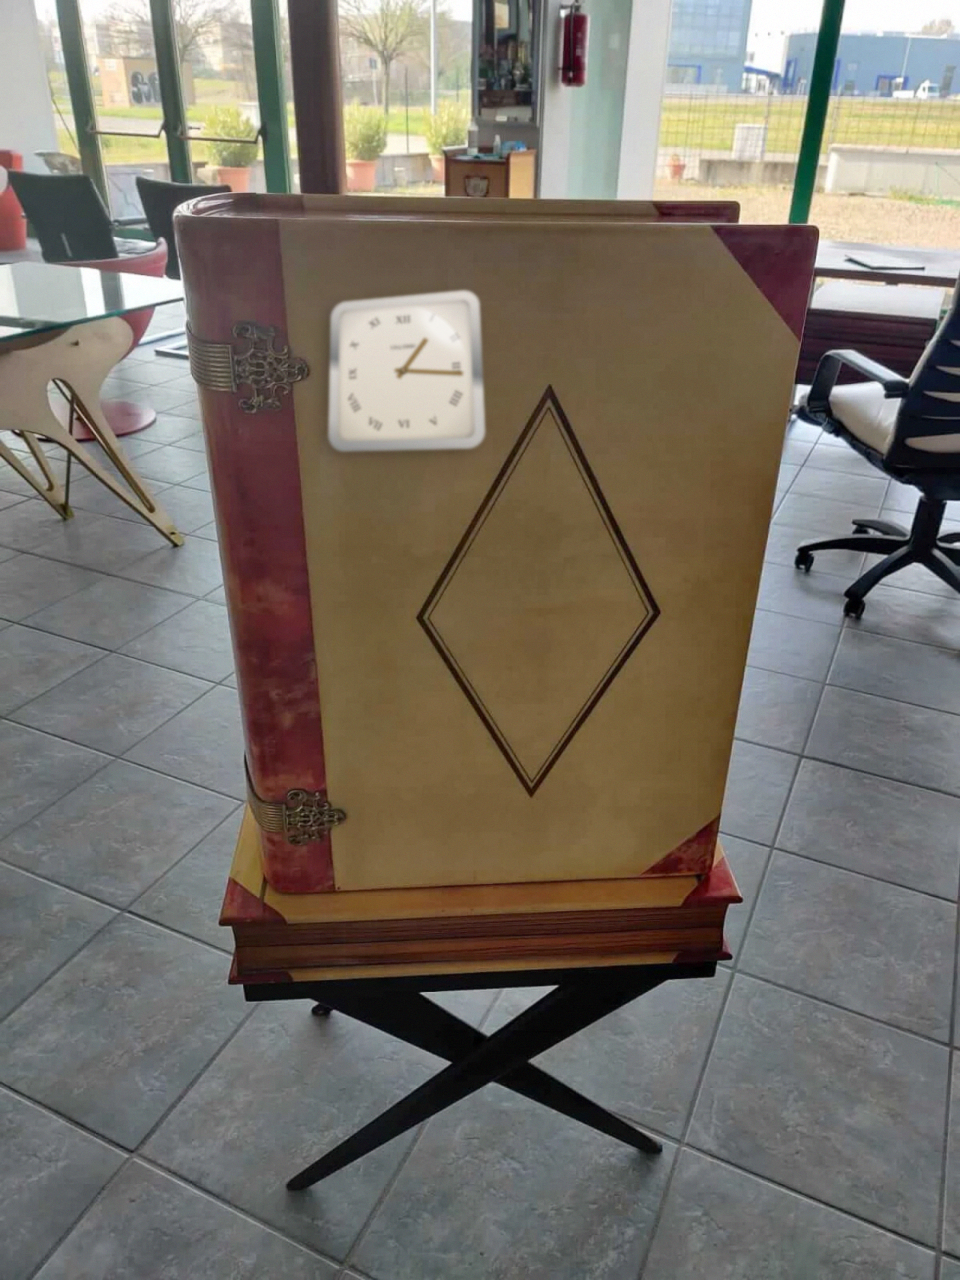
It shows 1.16
